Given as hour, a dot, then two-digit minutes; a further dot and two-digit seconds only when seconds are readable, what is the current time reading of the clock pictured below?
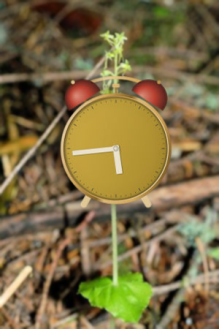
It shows 5.44
